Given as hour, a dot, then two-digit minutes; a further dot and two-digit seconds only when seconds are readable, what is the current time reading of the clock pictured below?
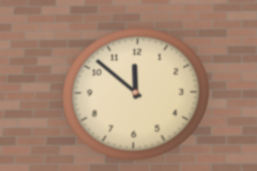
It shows 11.52
